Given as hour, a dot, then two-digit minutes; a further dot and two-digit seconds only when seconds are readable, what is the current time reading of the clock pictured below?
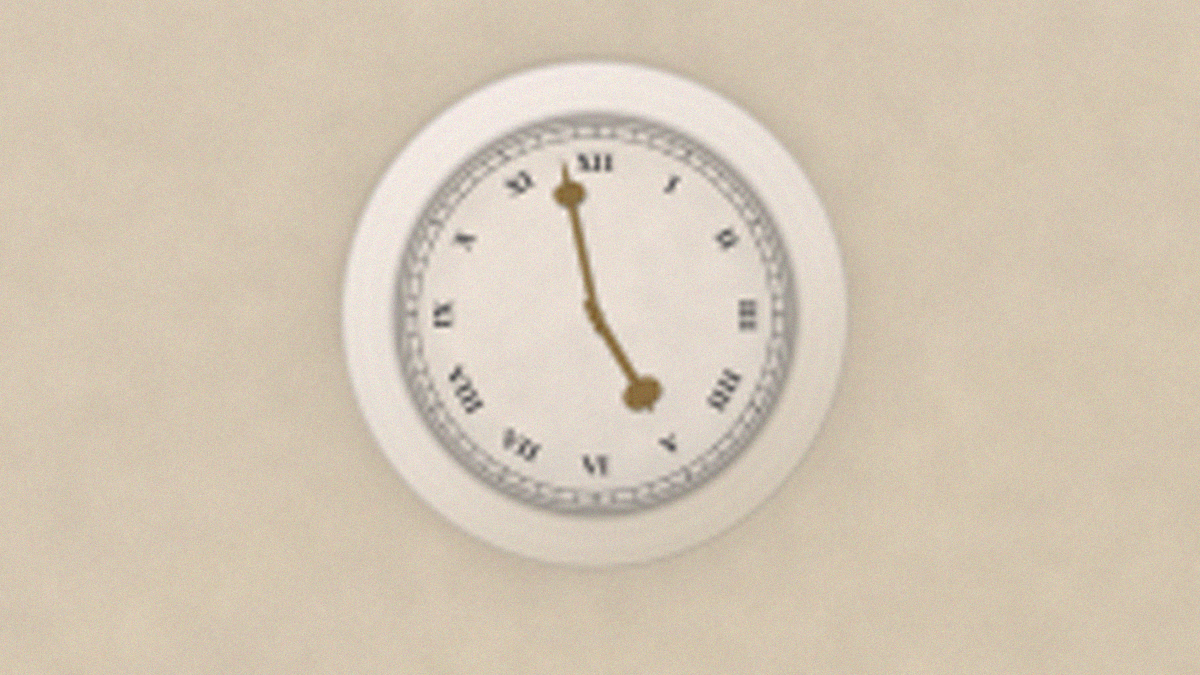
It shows 4.58
